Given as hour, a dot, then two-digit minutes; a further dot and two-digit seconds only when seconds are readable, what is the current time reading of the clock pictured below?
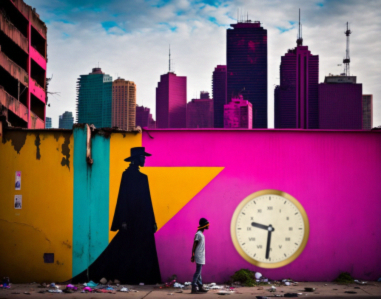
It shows 9.31
